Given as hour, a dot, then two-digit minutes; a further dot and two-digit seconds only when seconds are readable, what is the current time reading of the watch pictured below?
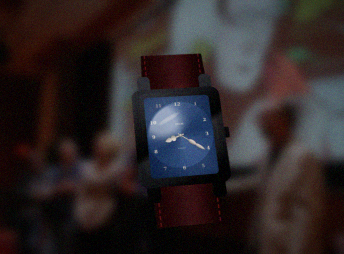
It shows 8.21
